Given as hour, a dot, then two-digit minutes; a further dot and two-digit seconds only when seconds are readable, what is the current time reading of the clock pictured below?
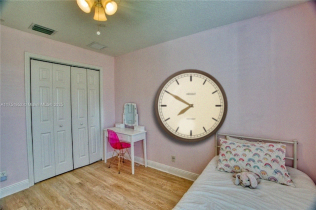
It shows 7.50
